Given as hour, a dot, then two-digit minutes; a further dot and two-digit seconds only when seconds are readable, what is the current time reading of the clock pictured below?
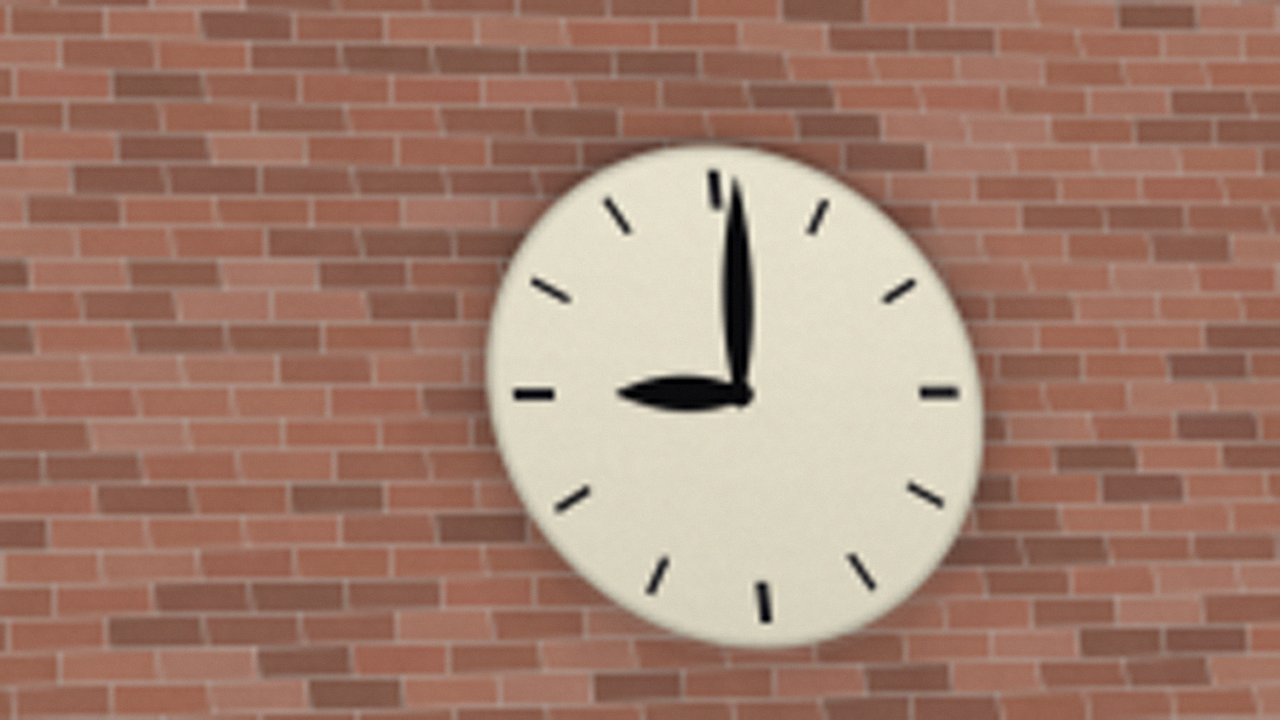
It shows 9.01
